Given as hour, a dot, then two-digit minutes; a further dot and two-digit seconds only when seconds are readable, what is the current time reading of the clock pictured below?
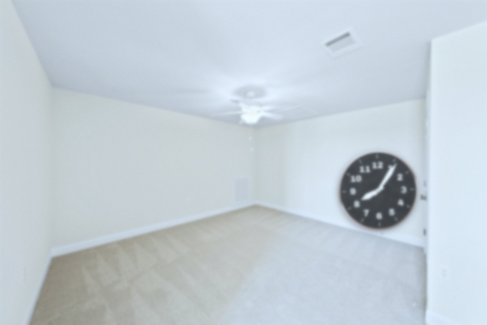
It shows 8.06
